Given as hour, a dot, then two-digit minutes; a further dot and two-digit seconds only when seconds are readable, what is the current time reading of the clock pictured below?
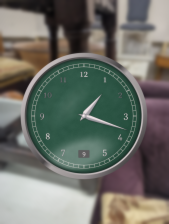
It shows 1.18
